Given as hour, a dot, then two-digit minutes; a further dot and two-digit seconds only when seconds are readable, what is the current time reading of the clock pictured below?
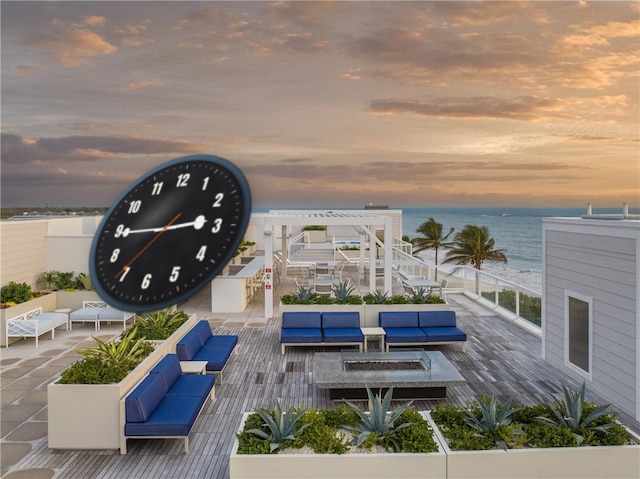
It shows 2.44.36
